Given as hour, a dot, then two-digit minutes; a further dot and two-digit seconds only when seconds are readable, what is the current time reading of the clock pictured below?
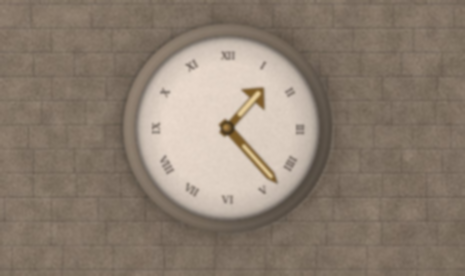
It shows 1.23
